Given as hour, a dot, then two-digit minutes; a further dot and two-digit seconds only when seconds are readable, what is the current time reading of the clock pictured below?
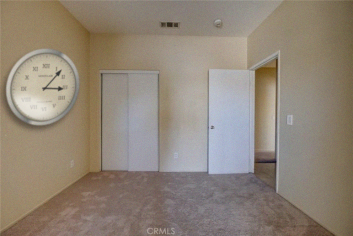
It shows 3.07
